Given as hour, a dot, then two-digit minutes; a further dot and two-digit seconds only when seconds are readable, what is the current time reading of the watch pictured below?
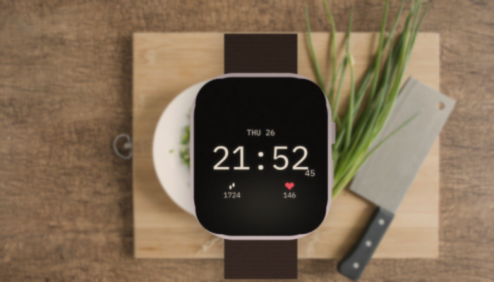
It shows 21.52
